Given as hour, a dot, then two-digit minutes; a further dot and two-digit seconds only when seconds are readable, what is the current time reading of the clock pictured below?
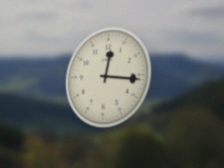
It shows 12.16
